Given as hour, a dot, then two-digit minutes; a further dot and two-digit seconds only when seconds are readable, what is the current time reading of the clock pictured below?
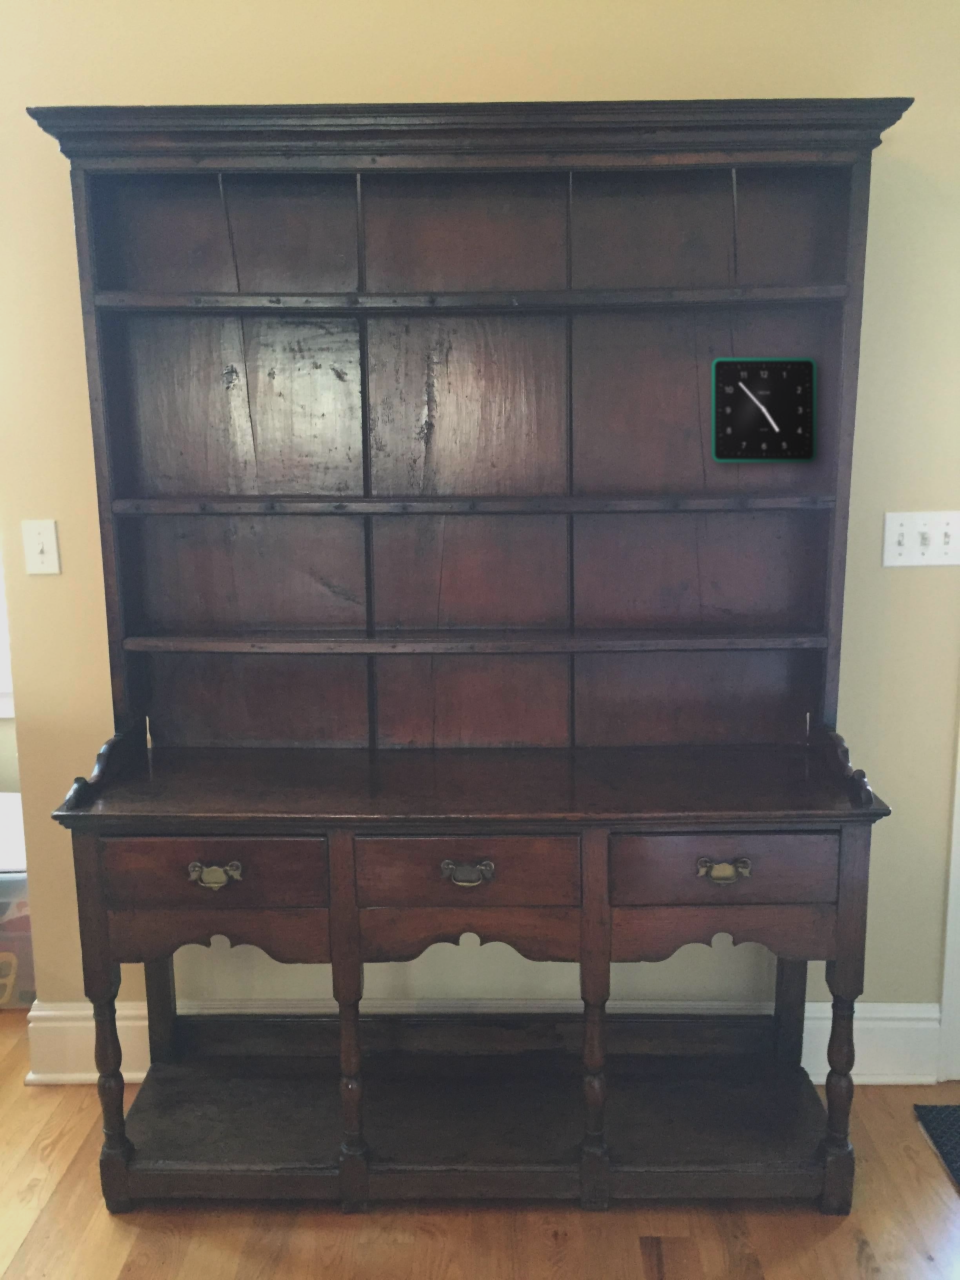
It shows 4.53
